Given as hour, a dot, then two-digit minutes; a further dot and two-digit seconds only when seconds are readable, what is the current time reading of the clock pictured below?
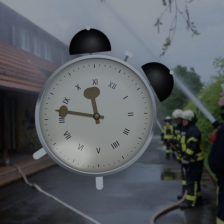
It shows 10.42
